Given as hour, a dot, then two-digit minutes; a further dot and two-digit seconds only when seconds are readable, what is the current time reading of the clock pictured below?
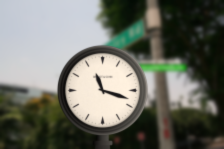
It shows 11.18
